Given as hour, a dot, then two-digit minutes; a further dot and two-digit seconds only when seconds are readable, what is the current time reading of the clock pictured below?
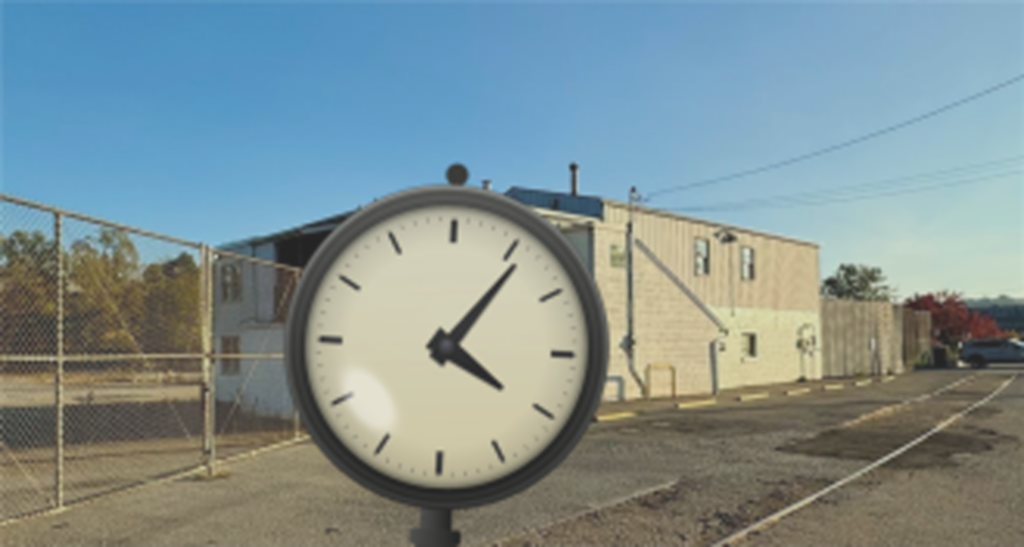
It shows 4.06
